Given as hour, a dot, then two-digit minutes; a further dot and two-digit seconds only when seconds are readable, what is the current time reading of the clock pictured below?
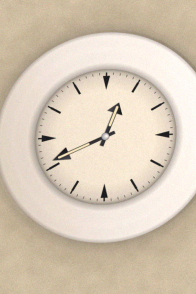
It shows 12.41
